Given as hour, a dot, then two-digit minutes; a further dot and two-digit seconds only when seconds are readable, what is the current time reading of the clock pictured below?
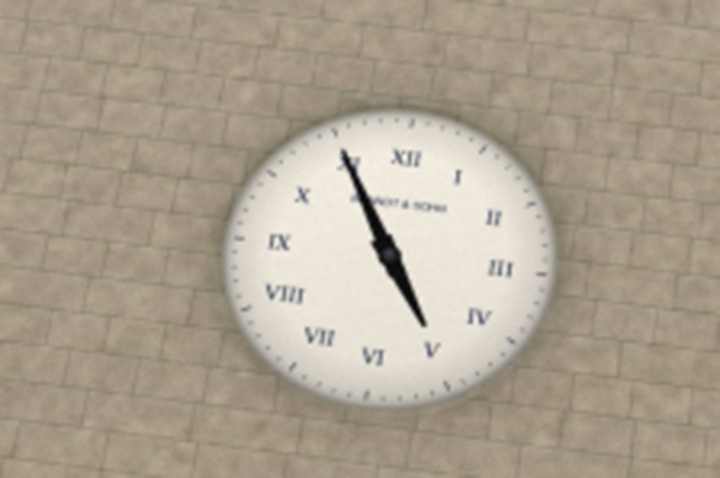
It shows 4.55
